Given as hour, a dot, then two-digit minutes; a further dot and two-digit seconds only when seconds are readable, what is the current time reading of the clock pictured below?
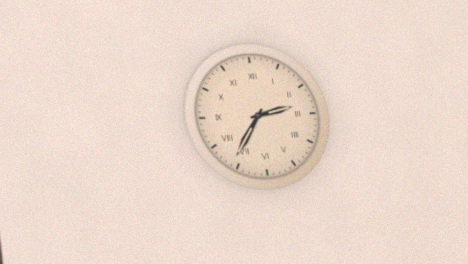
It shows 2.36
